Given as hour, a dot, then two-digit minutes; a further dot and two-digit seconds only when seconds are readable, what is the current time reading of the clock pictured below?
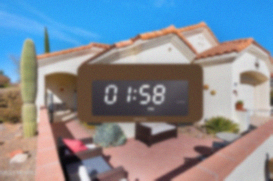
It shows 1.58
